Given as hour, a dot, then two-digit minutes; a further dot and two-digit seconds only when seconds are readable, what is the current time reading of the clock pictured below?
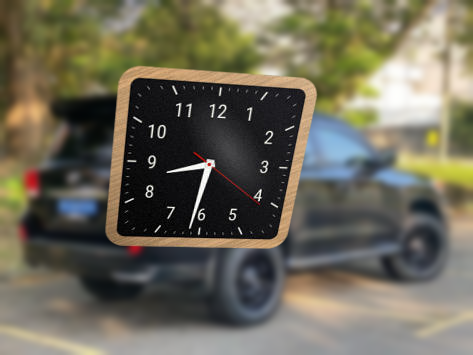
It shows 8.31.21
